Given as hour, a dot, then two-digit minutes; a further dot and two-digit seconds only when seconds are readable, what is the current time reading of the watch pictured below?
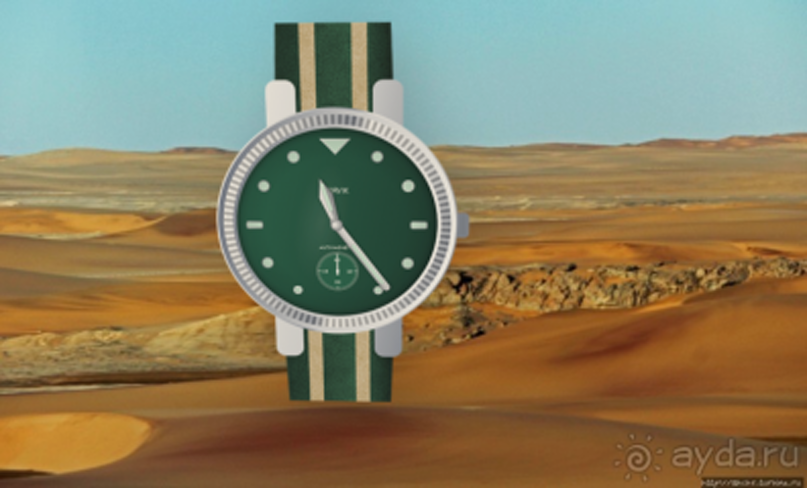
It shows 11.24
